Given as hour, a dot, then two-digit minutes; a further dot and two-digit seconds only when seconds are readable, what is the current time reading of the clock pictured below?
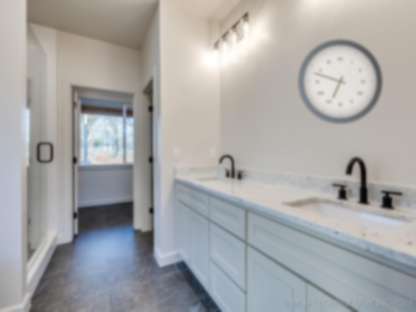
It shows 6.48
